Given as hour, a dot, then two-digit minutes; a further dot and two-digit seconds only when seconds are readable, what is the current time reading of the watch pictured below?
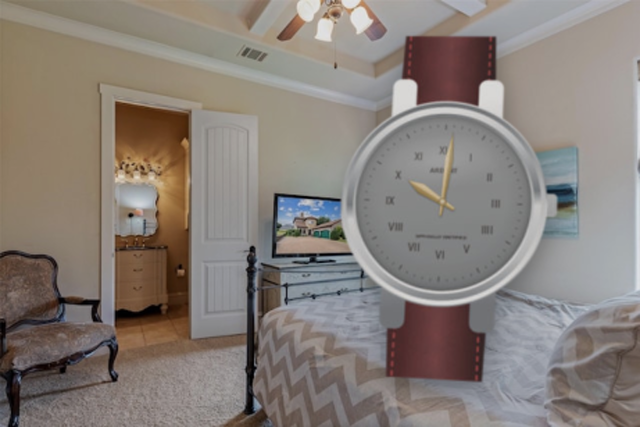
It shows 10.01
